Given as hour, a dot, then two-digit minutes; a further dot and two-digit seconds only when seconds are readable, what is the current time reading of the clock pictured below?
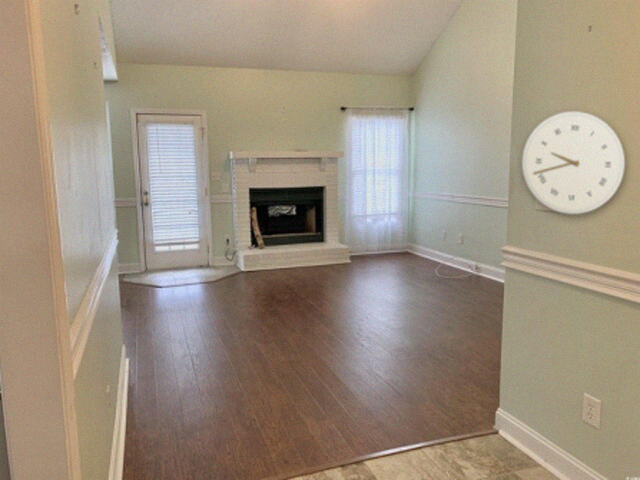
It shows 9.42
